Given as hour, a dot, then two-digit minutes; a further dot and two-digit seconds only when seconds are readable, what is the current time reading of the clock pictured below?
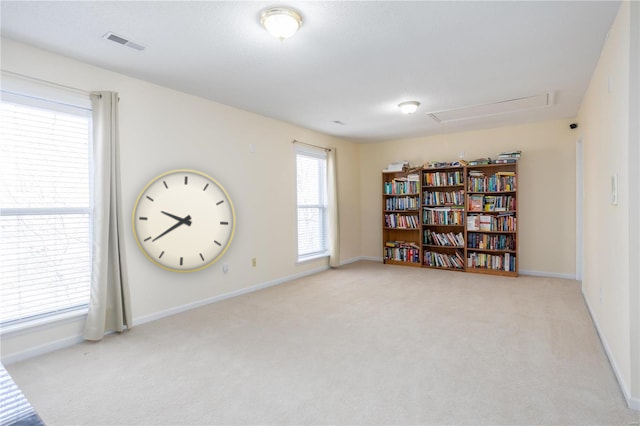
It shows 9.39
